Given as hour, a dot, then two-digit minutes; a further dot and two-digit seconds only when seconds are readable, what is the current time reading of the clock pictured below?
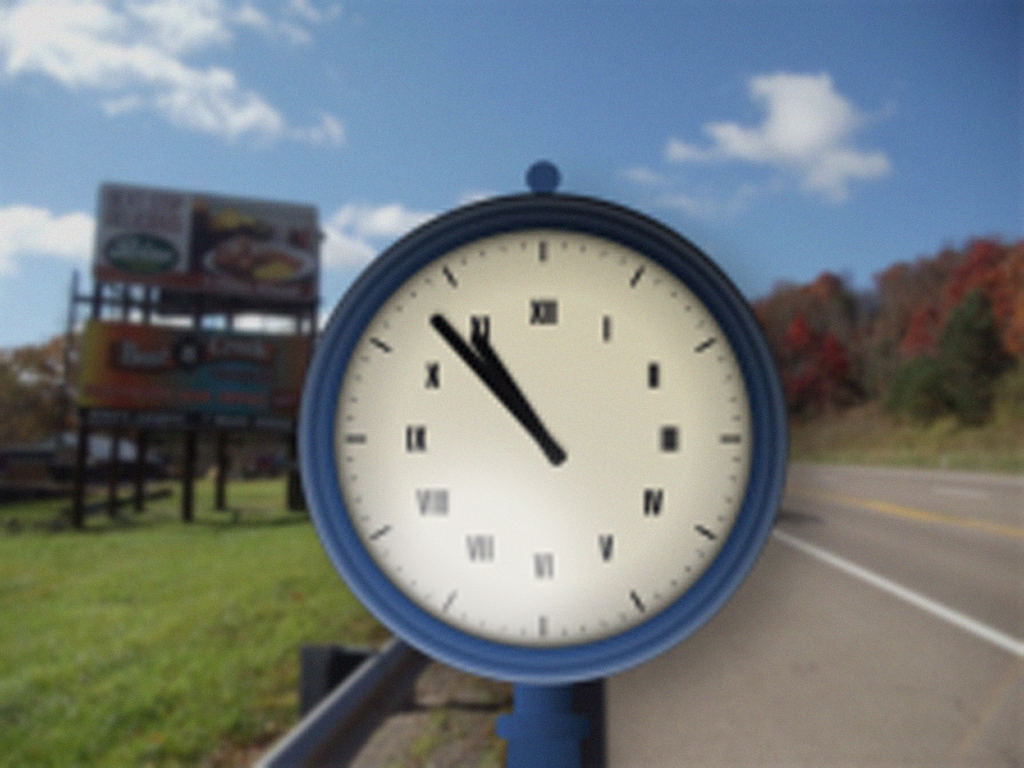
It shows 10.53
